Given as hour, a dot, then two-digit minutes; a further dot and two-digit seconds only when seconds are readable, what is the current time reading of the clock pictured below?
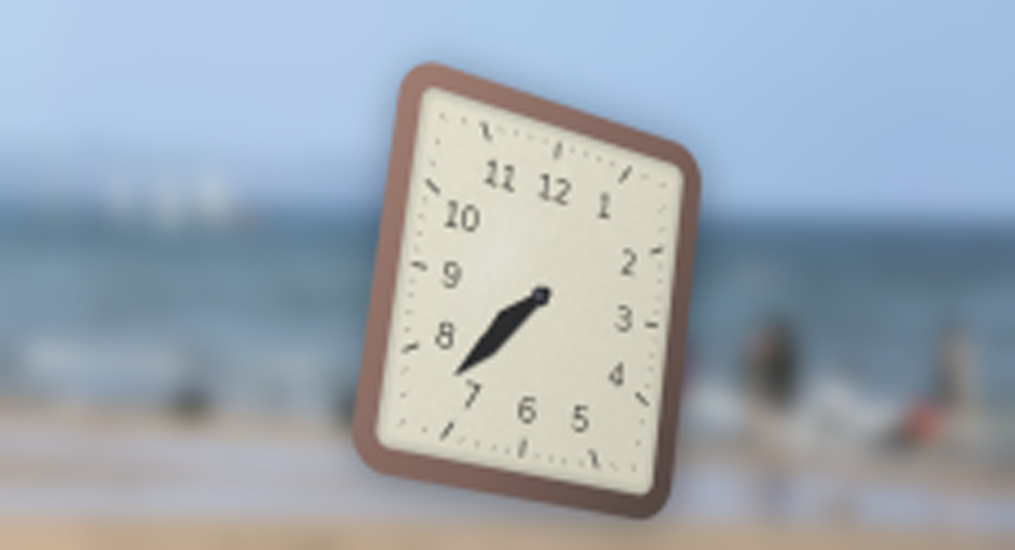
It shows 7.37
